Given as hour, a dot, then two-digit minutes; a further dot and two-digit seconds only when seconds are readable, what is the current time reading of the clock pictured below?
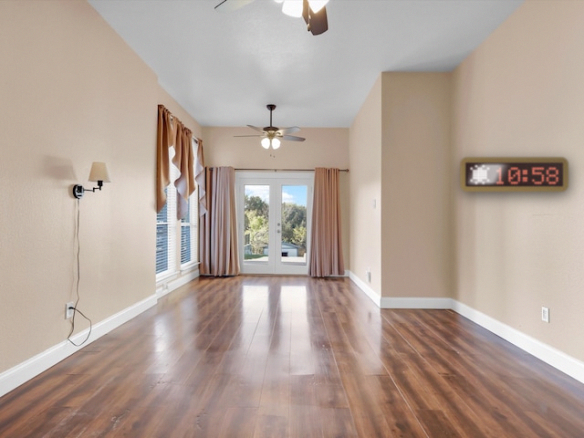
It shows 10.58
